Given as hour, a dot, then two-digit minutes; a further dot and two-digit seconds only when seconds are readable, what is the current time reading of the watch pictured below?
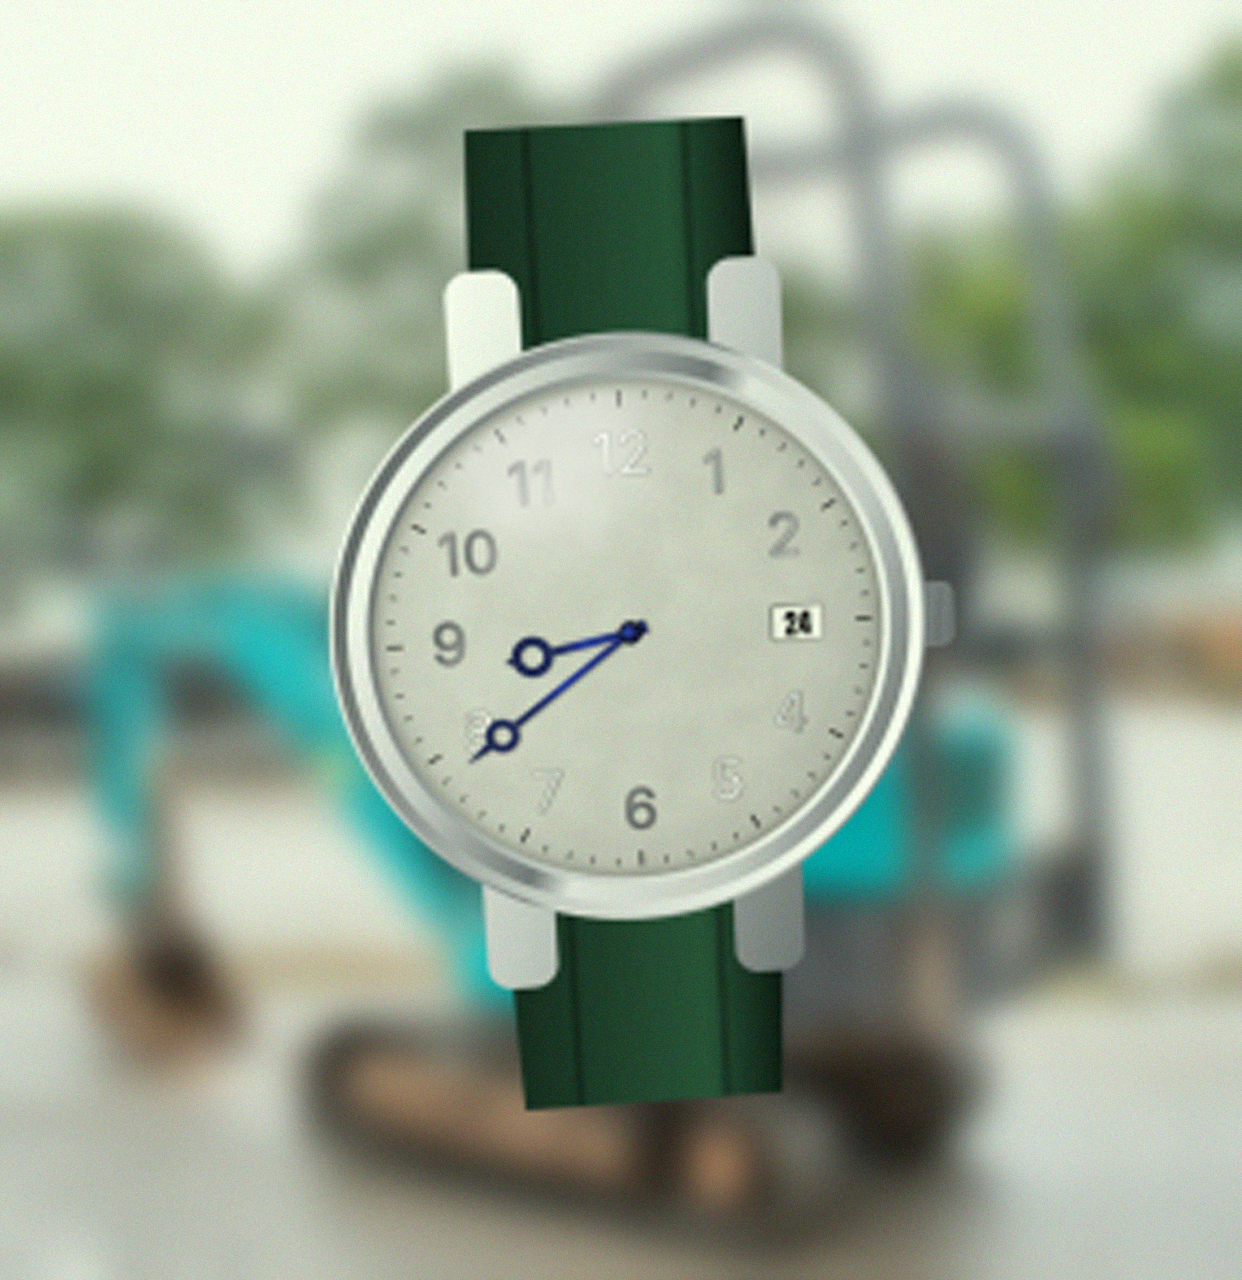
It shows 8.39
